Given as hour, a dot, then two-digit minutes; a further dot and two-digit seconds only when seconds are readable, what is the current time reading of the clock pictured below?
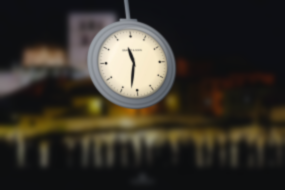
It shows 11.32
